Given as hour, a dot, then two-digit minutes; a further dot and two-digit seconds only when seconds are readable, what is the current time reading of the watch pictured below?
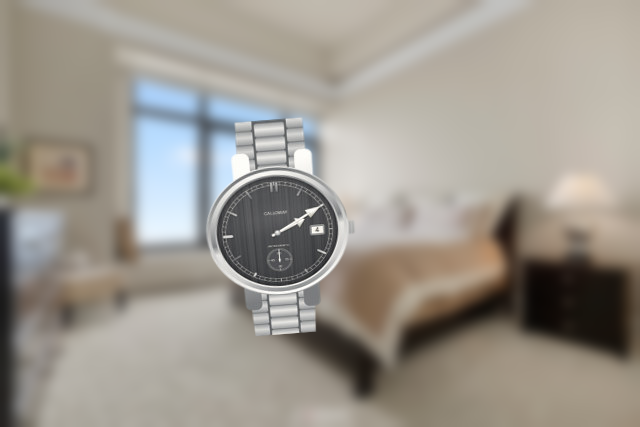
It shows 2.10
